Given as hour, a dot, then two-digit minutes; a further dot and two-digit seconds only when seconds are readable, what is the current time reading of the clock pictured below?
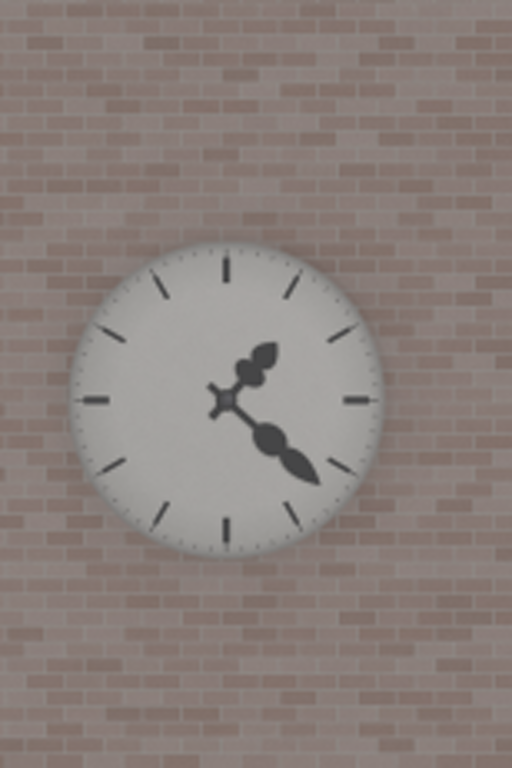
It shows 1.22
